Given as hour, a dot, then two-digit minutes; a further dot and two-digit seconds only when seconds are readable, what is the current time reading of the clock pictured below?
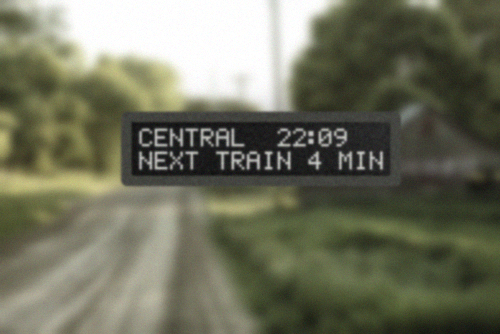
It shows 22.09
